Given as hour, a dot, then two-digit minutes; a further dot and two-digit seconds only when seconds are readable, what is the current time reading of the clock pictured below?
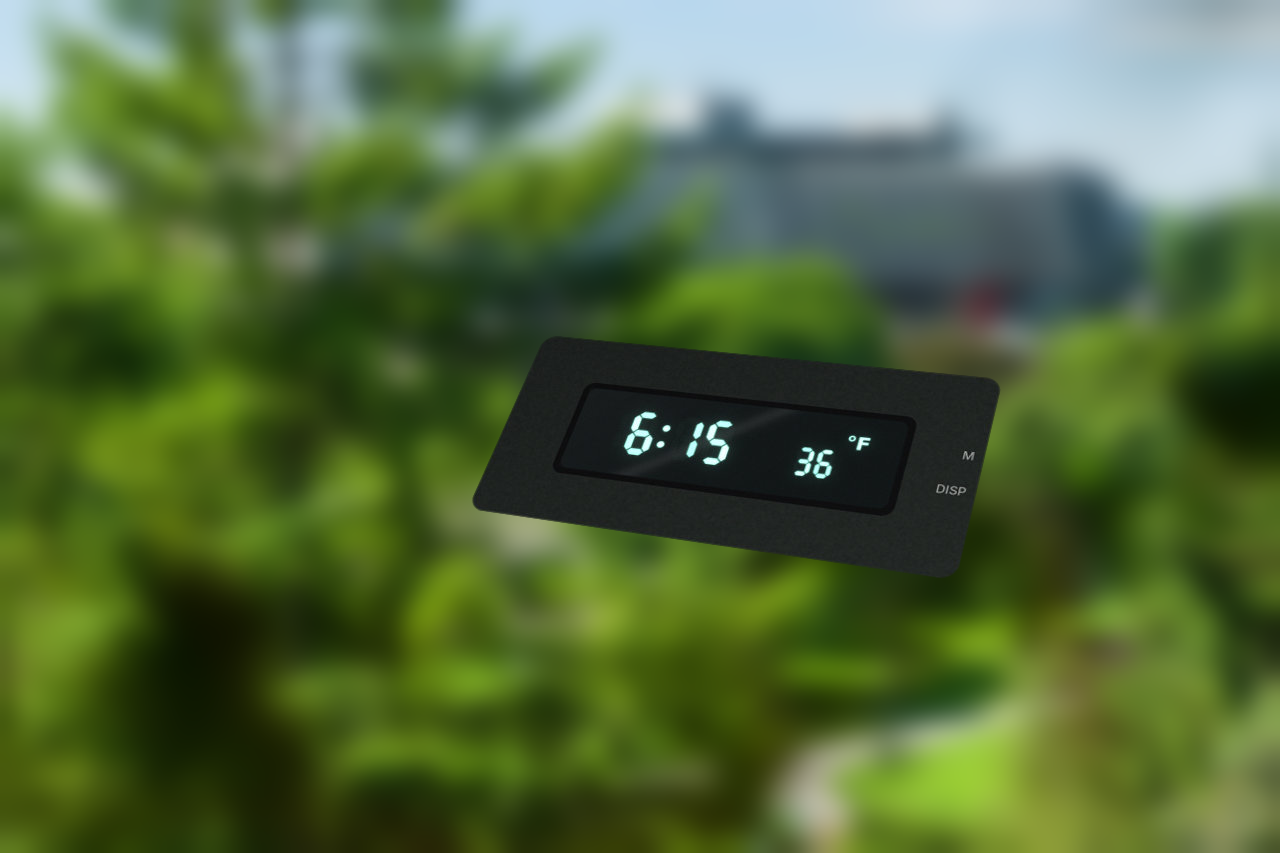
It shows 6.15
